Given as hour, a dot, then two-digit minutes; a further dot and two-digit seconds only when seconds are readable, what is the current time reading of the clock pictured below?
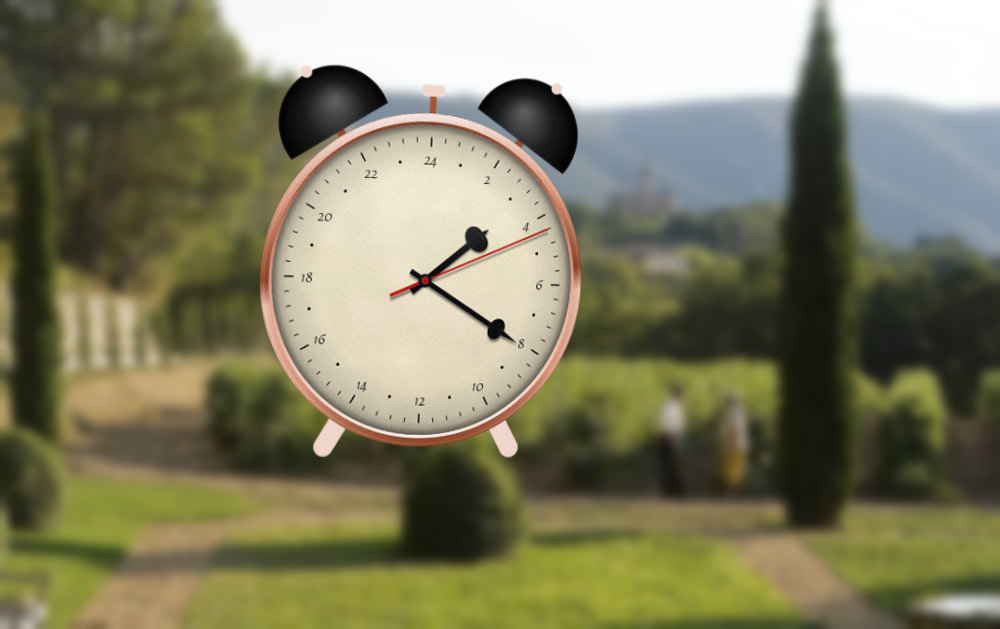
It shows 3.20.11
